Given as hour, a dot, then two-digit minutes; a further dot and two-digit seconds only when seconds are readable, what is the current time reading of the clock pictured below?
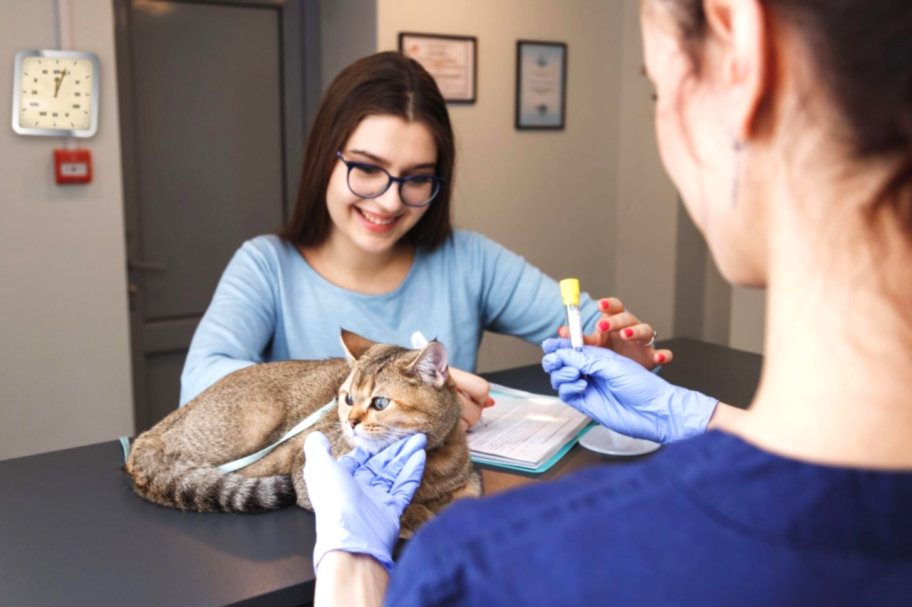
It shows 12.03
